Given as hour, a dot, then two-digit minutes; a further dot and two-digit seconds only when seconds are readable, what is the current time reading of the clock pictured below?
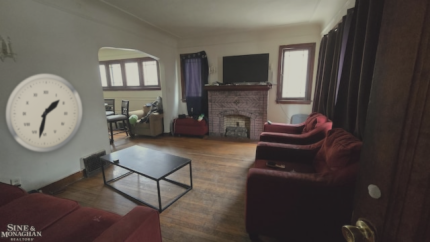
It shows 1.32
